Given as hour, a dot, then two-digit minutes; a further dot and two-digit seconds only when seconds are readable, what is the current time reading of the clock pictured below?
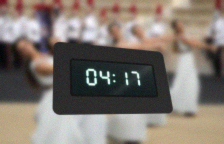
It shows 4.17
